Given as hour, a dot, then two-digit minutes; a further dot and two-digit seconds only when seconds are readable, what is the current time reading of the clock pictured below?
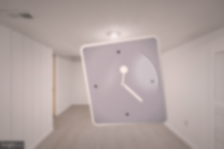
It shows 12.23
